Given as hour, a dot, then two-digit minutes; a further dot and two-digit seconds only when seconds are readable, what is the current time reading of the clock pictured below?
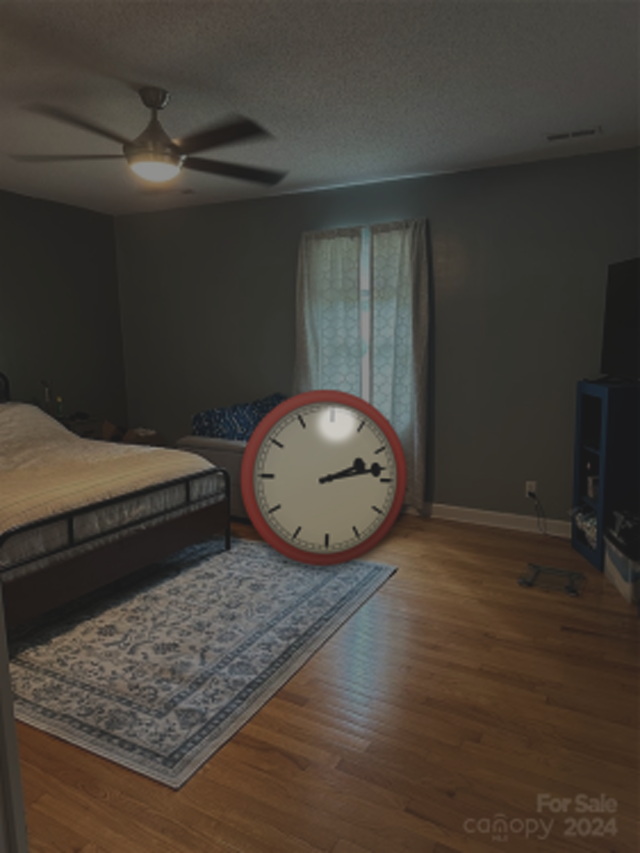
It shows 2.13
